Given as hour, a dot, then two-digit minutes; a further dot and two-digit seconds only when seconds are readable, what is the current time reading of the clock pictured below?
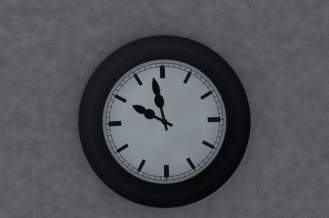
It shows 9.58
